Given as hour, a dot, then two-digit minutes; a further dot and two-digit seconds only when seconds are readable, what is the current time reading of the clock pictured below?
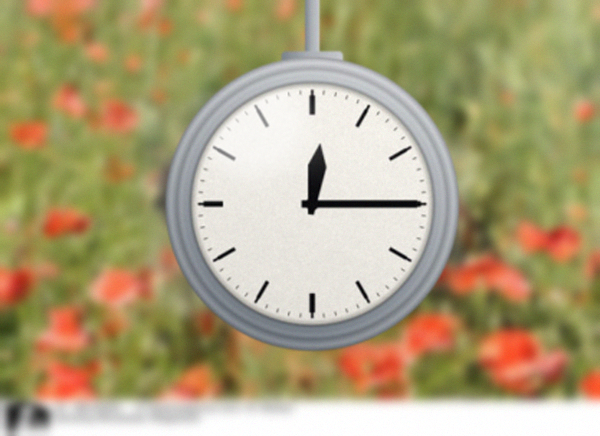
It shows 12.15
